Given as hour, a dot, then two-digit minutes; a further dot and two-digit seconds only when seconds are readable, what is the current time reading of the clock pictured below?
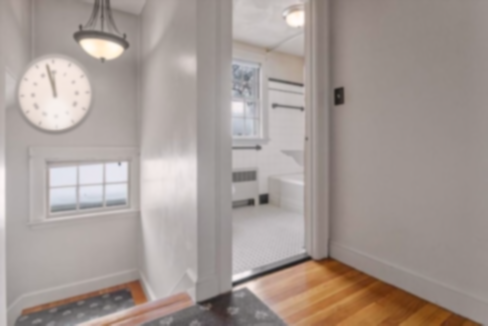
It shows 11.58
